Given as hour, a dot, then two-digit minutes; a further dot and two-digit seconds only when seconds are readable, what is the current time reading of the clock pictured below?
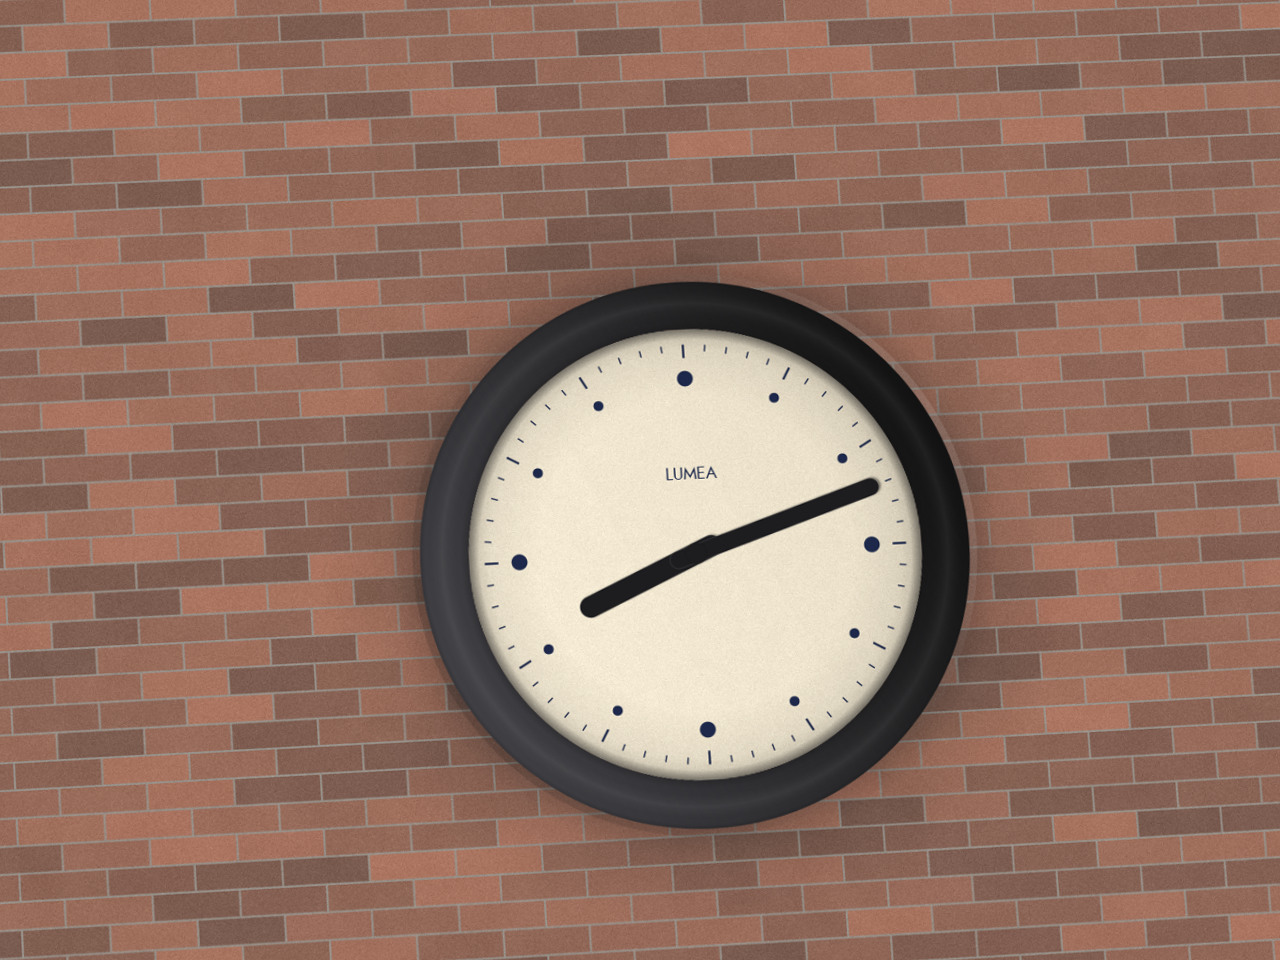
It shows 8.12
